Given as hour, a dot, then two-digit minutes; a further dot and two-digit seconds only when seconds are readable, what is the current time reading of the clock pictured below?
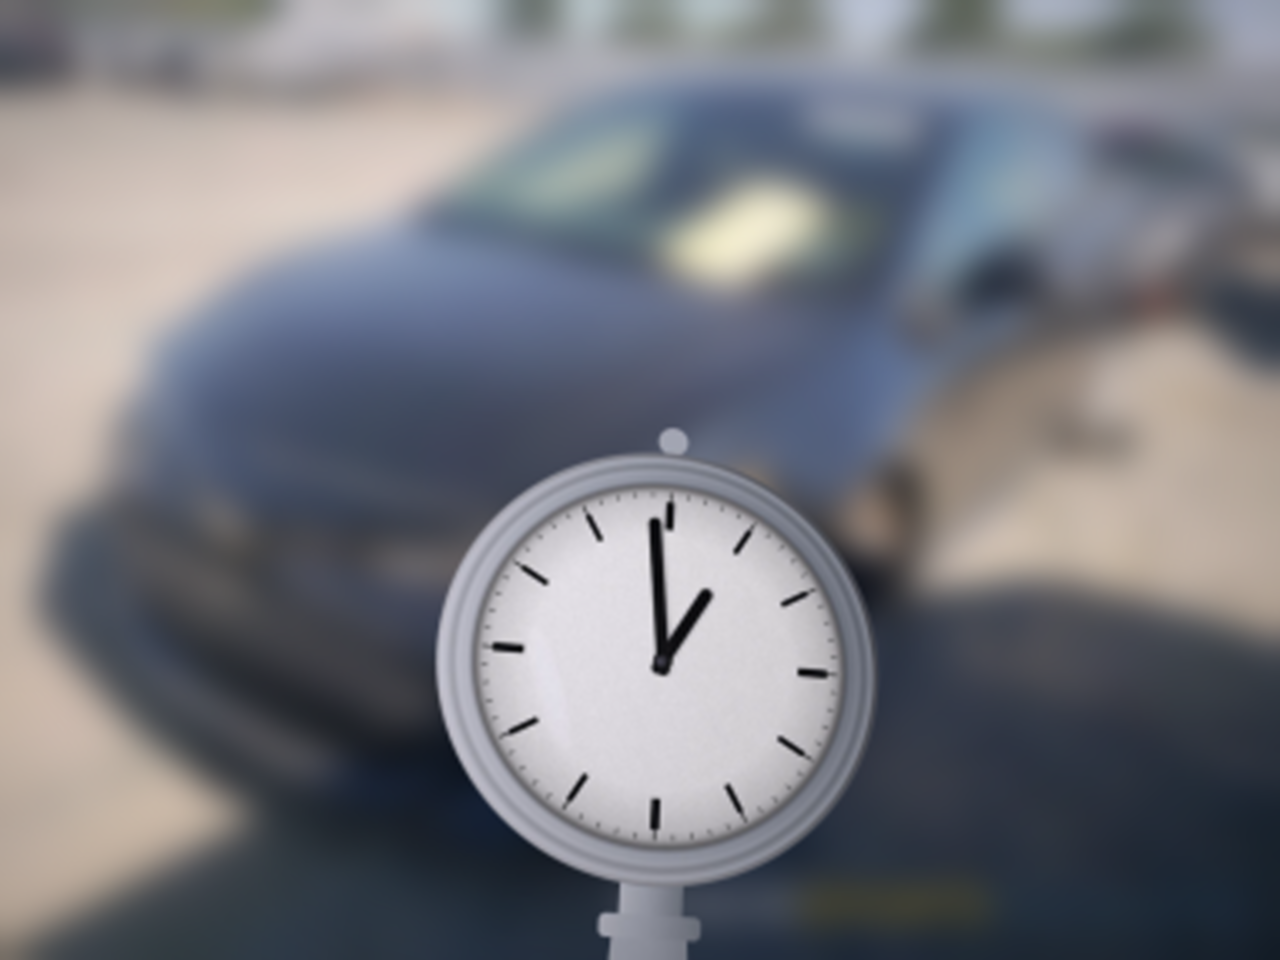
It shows 12.59
